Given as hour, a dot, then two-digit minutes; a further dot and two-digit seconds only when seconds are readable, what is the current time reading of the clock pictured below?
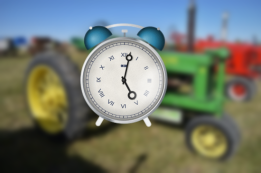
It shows 5.02
